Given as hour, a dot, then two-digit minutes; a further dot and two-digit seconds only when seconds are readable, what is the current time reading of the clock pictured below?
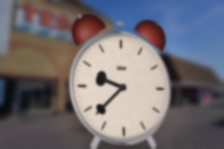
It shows 9.38
